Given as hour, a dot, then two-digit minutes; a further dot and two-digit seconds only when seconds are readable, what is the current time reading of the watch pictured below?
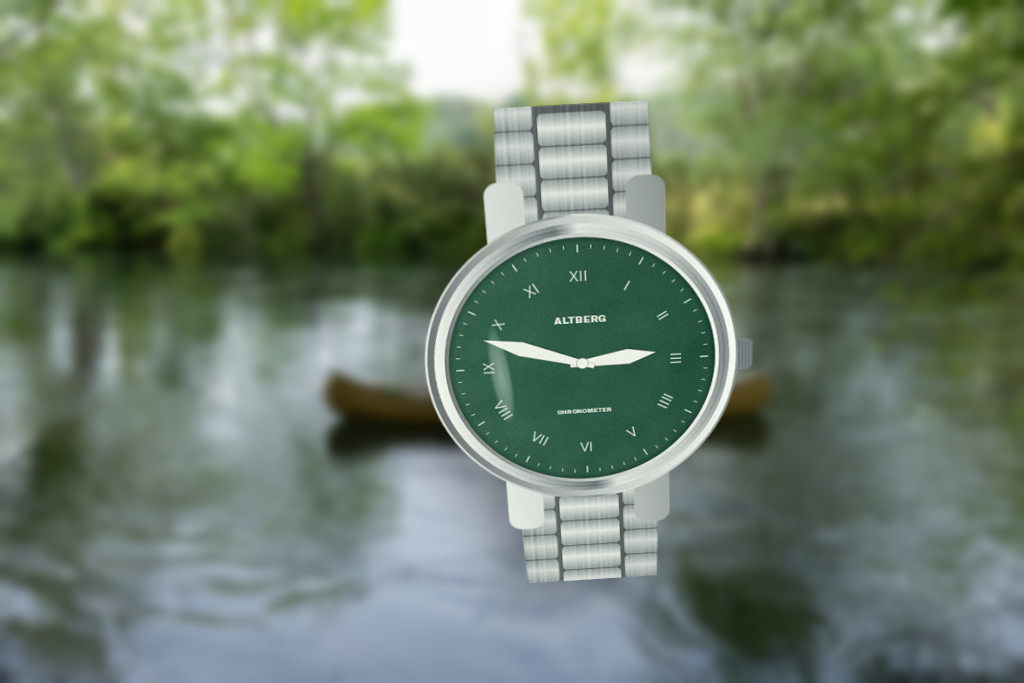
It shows 2.48
